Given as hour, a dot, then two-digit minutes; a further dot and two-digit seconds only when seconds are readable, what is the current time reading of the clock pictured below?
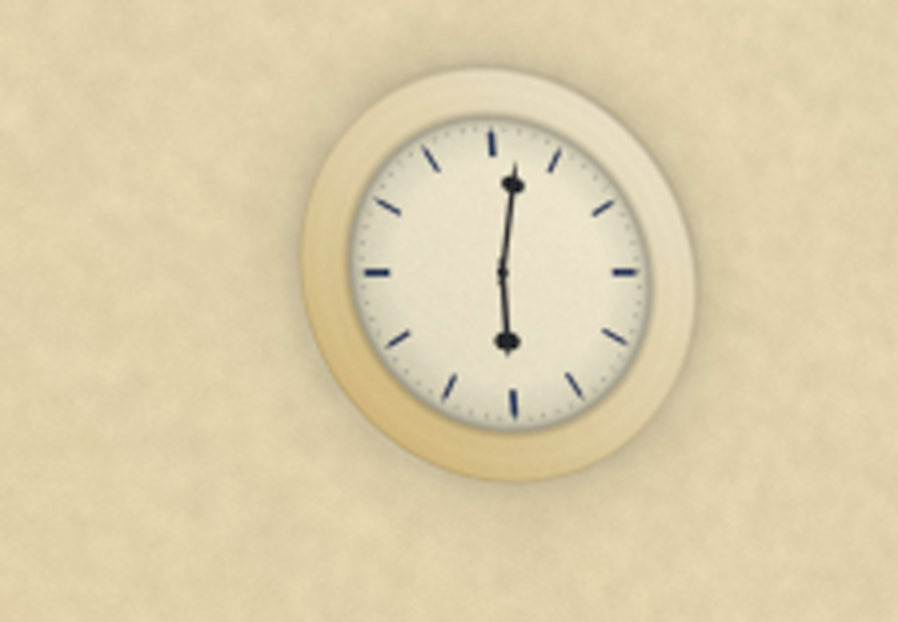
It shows 6.02
